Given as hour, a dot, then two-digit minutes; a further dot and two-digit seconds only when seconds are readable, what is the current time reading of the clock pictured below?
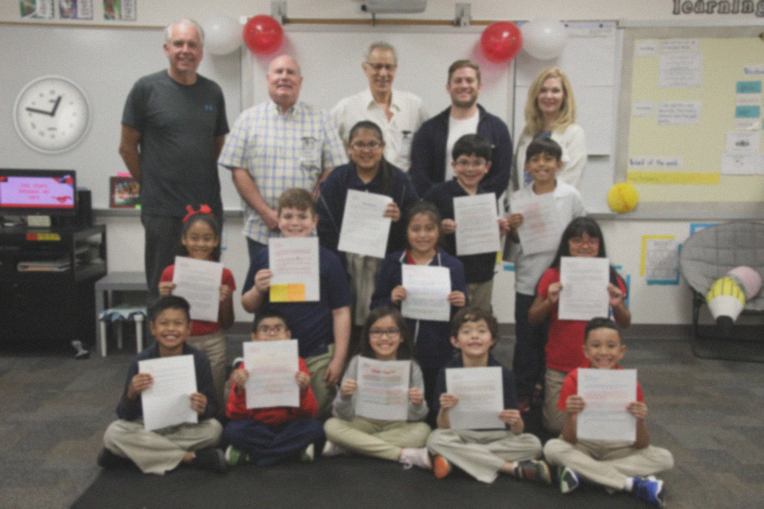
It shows 12.47
